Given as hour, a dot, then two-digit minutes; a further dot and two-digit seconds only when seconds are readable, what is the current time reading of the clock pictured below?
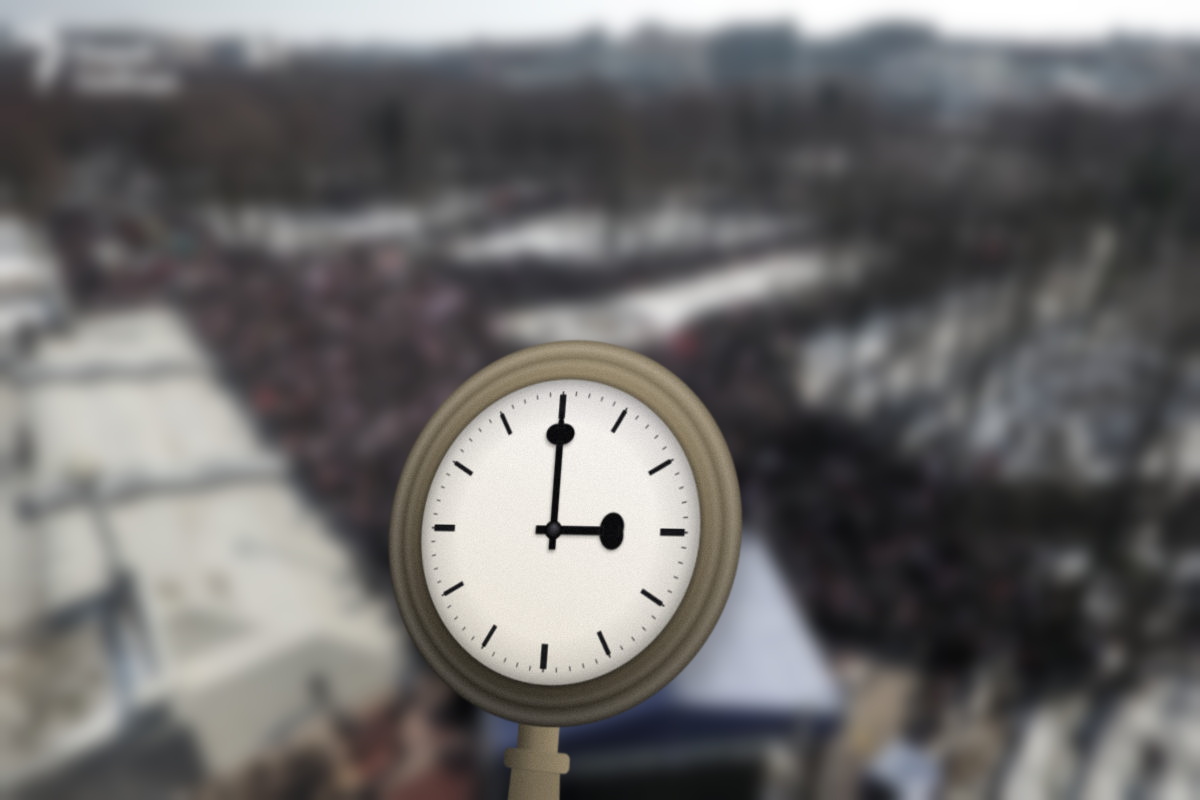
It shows 3.00
